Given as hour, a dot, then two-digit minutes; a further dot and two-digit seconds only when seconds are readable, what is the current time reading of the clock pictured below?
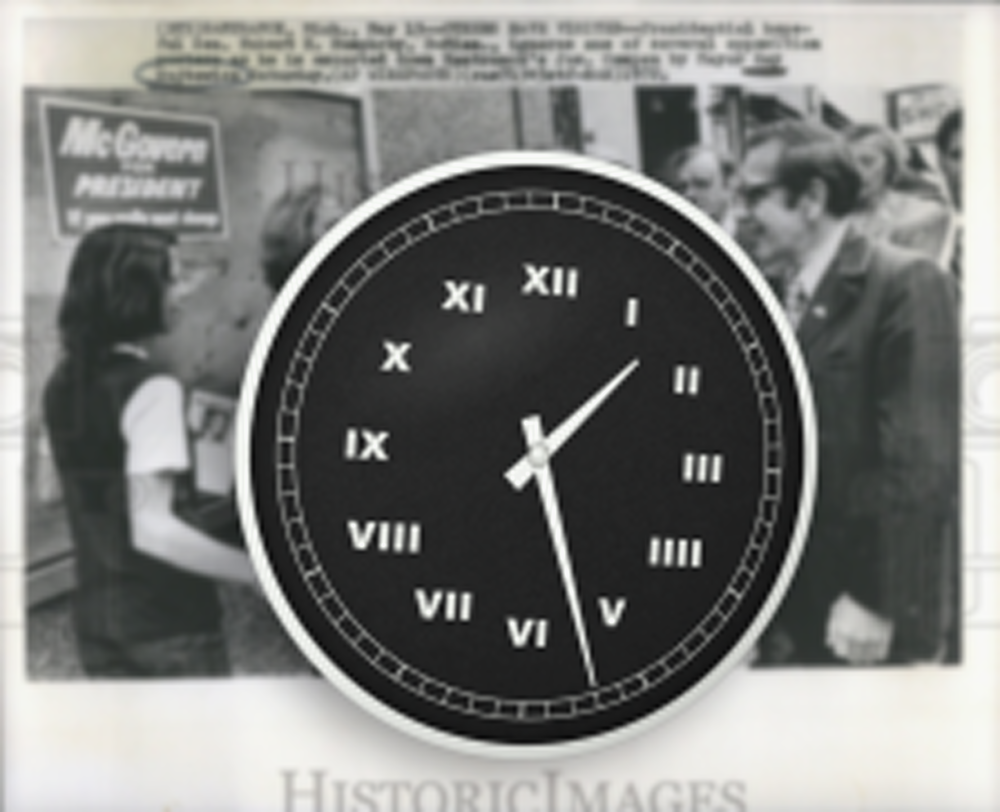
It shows 1.27
